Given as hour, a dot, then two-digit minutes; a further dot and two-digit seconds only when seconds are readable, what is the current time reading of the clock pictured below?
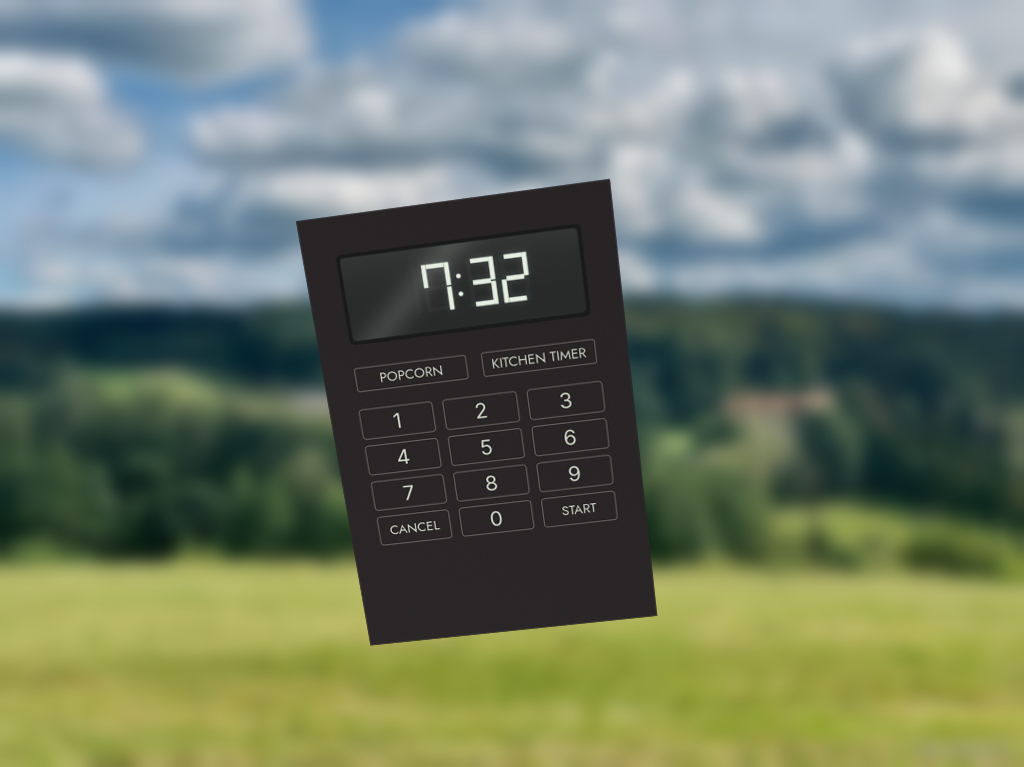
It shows 7.32
